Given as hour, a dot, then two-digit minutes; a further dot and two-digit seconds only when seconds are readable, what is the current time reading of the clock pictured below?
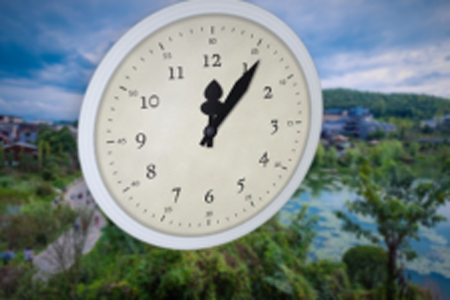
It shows 12.06
